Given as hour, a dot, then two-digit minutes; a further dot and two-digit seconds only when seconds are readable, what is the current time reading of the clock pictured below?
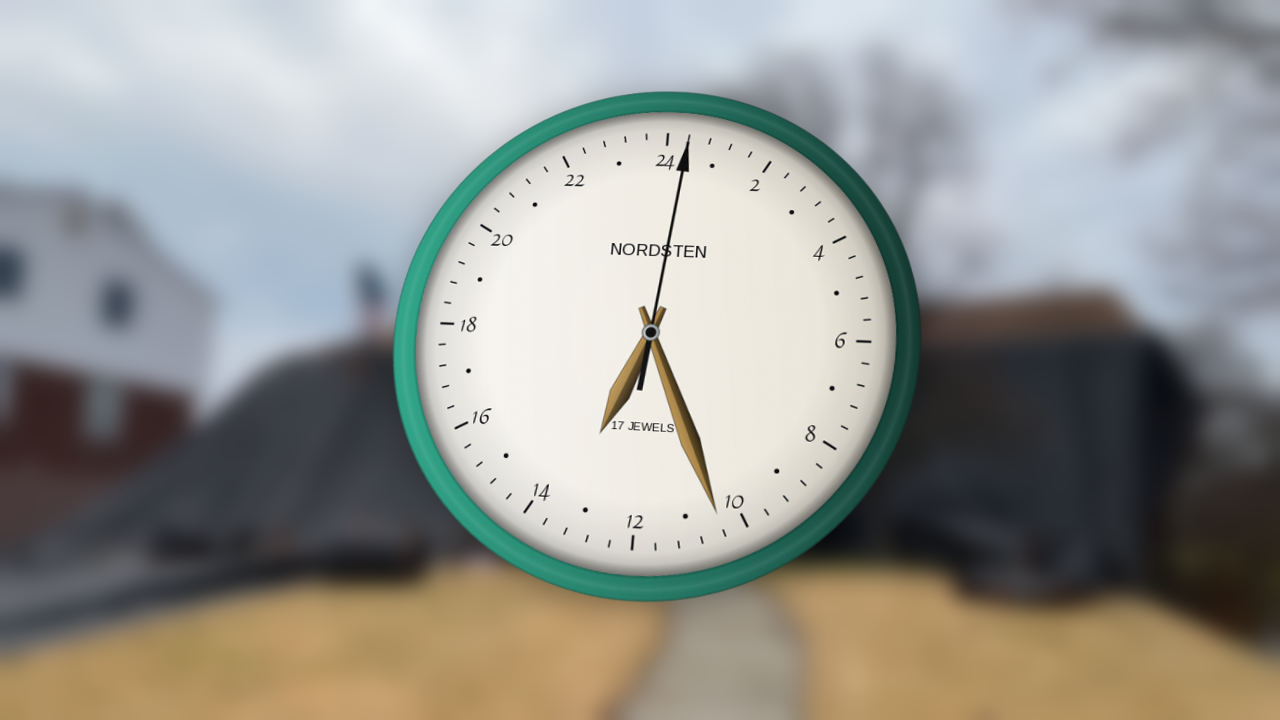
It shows 13.26.01
